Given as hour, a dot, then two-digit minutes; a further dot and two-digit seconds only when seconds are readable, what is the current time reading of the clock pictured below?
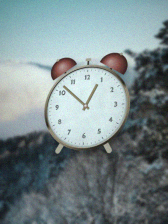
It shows 12.52
